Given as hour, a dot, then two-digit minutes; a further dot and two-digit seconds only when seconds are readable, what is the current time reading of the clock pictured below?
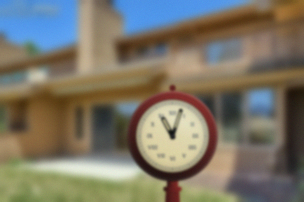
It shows 11.03
